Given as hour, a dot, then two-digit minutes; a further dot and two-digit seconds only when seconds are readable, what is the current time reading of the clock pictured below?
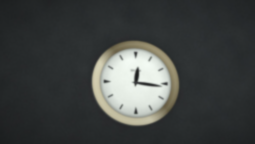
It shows 12.16
